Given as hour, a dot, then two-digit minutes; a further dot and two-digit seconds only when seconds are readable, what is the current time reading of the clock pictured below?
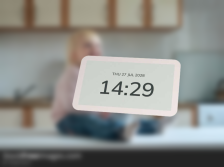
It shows 14.29
